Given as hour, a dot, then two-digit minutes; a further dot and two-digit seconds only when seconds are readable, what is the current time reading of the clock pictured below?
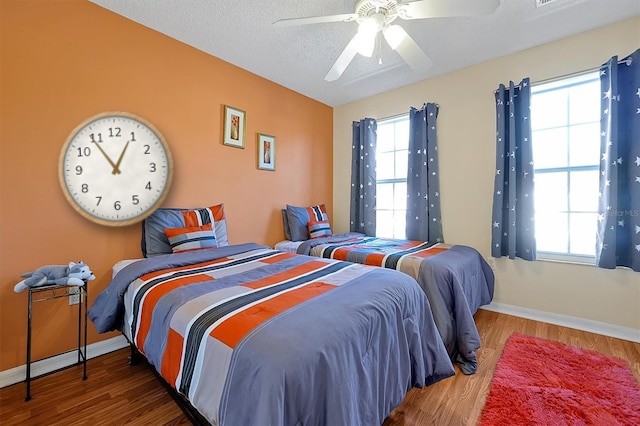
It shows 12.54
